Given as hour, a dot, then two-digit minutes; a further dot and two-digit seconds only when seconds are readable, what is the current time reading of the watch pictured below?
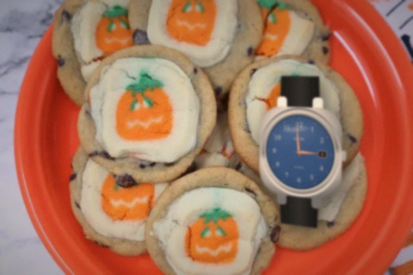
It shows 2.59
